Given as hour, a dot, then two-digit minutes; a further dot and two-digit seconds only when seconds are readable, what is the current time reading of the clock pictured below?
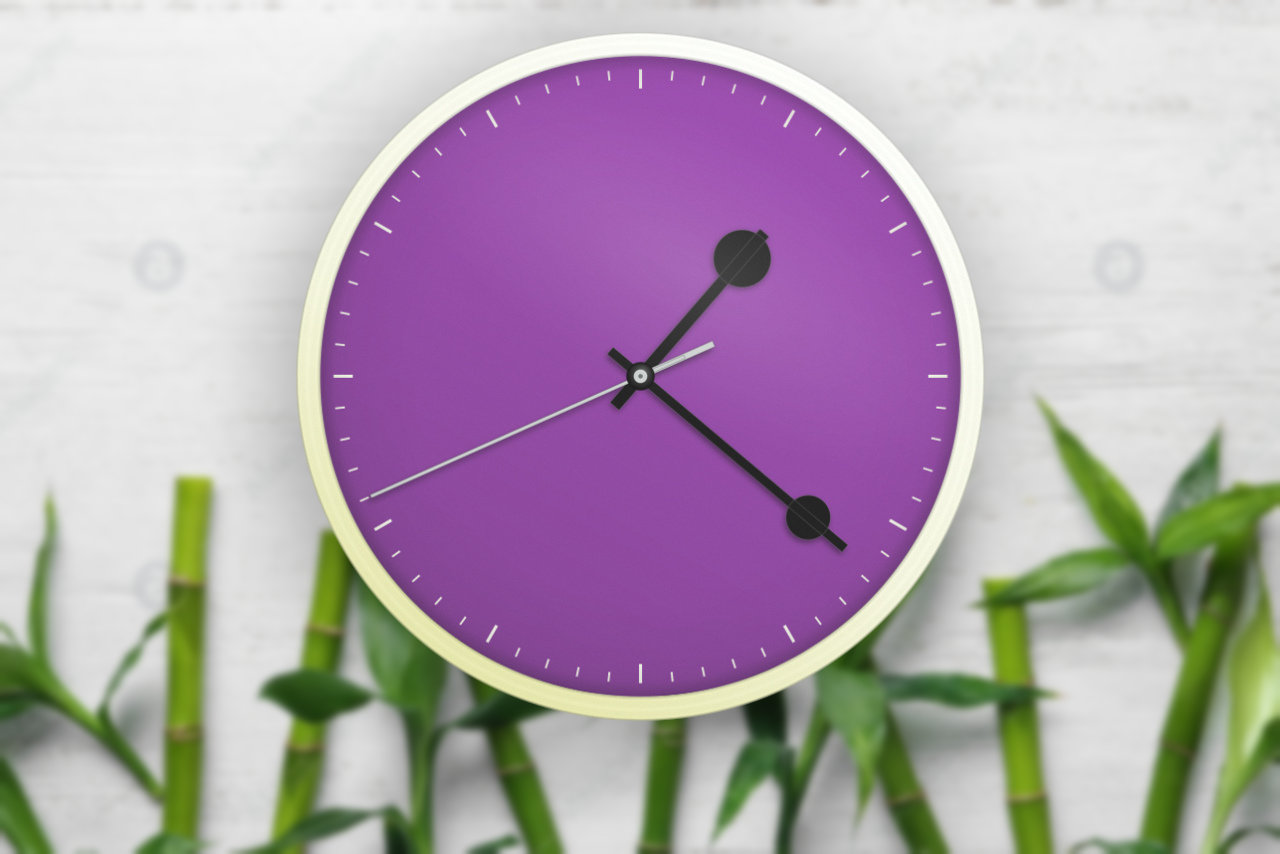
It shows 1.21.41
